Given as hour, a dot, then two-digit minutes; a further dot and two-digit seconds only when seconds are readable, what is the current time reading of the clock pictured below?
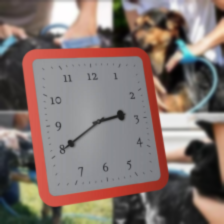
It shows 2.40
